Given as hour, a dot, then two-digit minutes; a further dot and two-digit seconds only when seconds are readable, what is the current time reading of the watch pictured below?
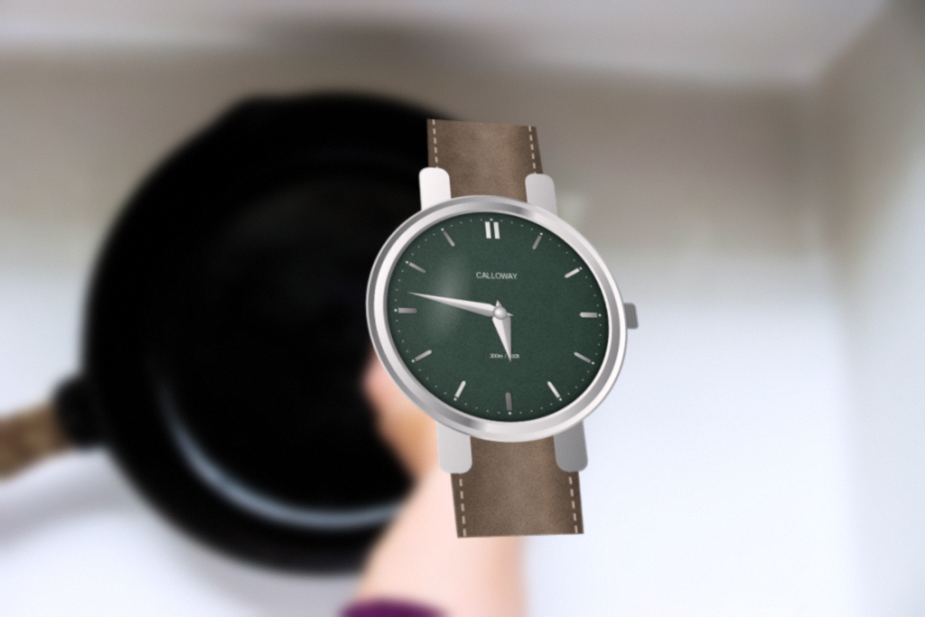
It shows 5.47
